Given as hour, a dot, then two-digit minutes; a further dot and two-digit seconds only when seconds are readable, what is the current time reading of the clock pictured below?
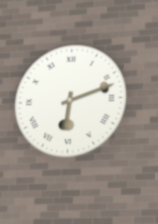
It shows 6.12
